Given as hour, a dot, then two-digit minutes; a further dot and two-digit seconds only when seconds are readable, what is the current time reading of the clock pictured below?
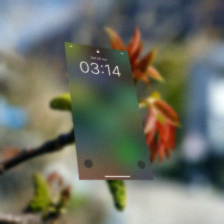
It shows 3.14
